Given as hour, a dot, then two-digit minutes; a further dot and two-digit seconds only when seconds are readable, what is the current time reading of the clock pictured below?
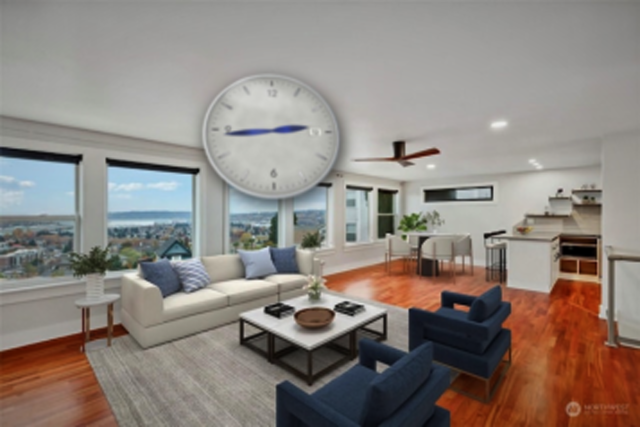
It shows 2.44
